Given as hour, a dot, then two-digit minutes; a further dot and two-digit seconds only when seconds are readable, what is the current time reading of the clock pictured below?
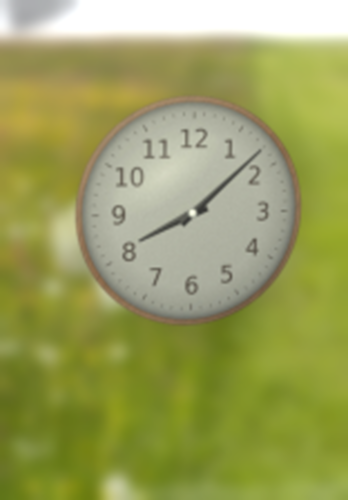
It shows 8.08
